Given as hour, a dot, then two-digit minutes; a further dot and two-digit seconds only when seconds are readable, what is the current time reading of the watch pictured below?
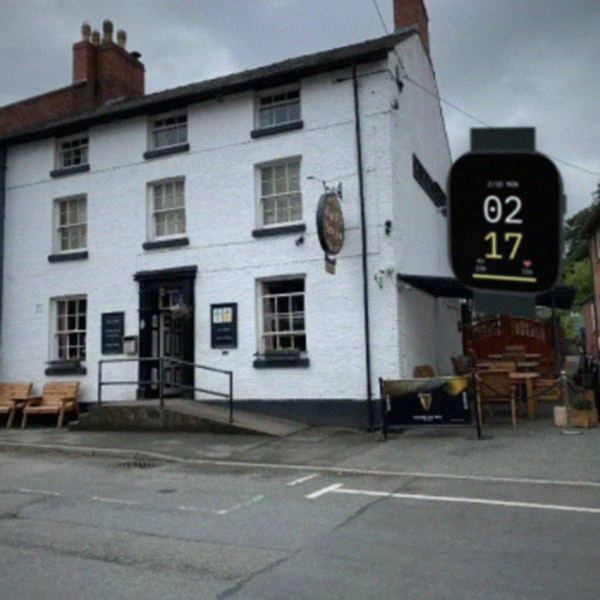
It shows 2.17
